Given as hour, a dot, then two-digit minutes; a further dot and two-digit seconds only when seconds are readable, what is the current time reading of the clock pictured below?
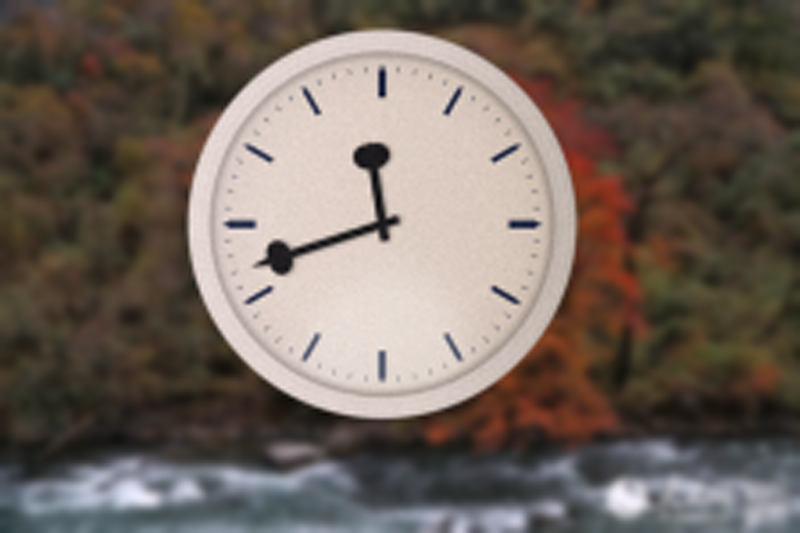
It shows 11.42
